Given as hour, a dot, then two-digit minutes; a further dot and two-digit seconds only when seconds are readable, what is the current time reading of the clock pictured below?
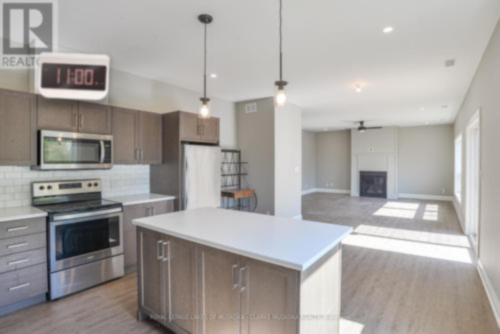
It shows 11.00
